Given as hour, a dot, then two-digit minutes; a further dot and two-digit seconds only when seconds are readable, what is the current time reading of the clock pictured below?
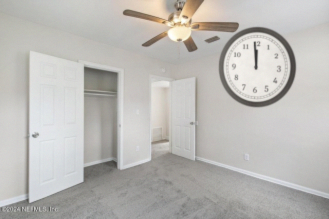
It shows 11.59
